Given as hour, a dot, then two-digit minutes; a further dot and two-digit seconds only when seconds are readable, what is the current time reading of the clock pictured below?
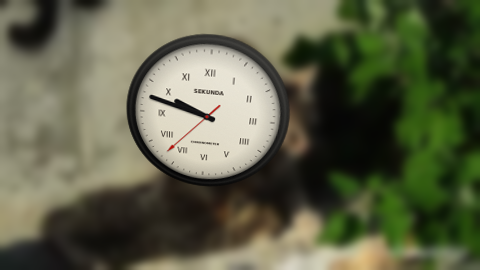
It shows 9.47.37
